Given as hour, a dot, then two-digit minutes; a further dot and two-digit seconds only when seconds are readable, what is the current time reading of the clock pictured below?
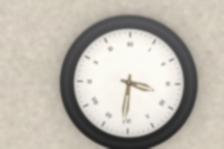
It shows 3.31
